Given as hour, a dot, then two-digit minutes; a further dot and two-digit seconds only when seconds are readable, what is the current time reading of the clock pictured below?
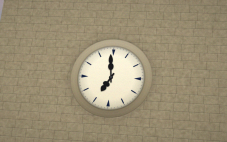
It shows 6.59
